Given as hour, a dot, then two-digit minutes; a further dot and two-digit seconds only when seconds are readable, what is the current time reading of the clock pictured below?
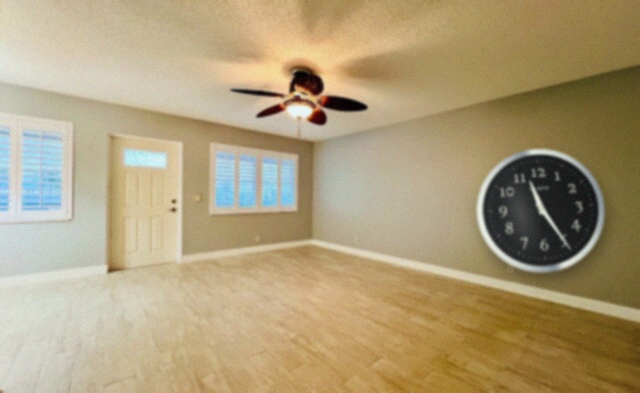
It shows 11.25
